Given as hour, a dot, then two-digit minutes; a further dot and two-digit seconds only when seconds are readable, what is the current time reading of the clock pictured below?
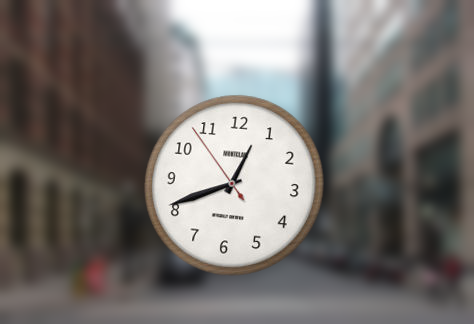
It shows 12.40.53
